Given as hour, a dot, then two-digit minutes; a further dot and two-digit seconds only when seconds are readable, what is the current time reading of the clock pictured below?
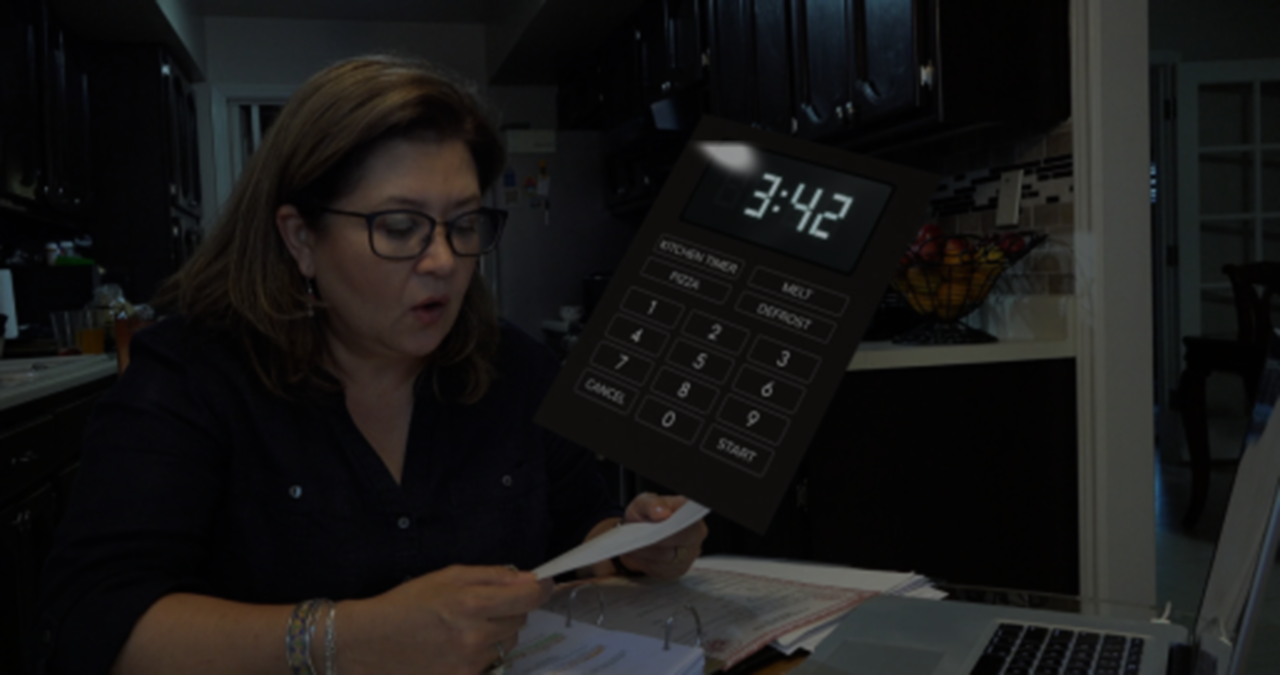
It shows 3.42
